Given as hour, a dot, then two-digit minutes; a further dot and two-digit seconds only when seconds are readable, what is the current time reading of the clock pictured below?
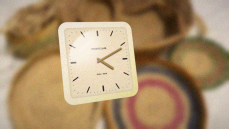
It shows 4.11
